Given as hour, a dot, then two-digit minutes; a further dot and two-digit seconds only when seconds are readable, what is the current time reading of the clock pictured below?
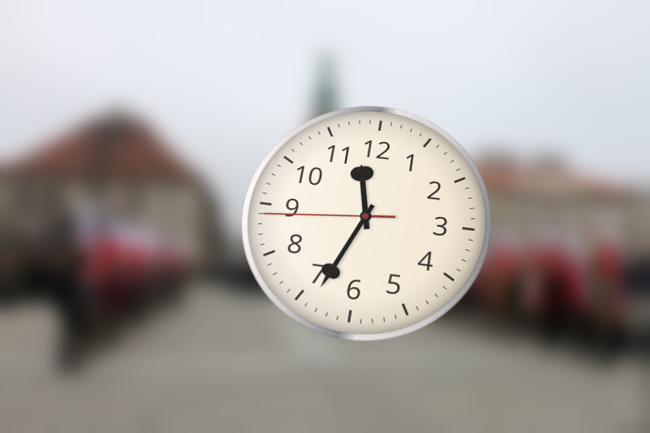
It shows 11.33.44
